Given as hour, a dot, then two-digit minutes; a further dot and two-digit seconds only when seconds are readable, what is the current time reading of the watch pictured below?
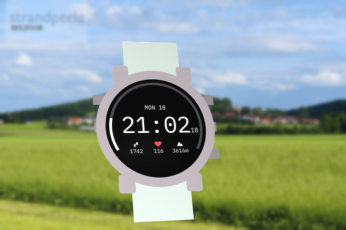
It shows 21.02
